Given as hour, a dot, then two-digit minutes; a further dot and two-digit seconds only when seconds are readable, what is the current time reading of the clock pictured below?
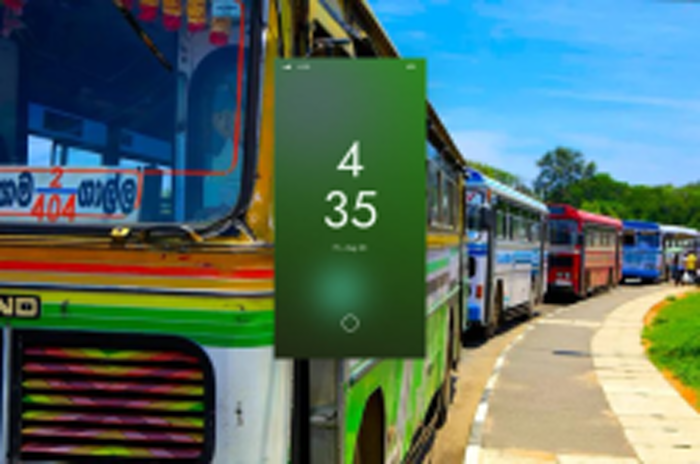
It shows 4.35
